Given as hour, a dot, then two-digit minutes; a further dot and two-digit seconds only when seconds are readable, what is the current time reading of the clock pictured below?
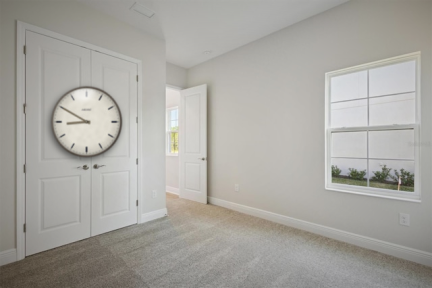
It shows 8.50
